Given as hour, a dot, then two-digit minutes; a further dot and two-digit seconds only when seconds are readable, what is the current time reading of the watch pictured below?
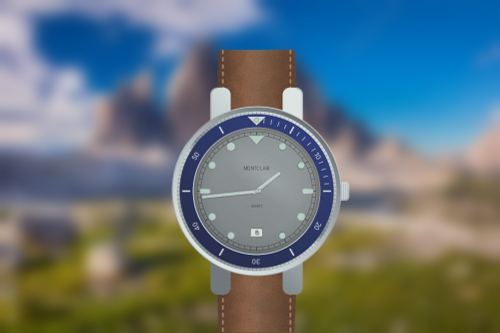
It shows 1.44
